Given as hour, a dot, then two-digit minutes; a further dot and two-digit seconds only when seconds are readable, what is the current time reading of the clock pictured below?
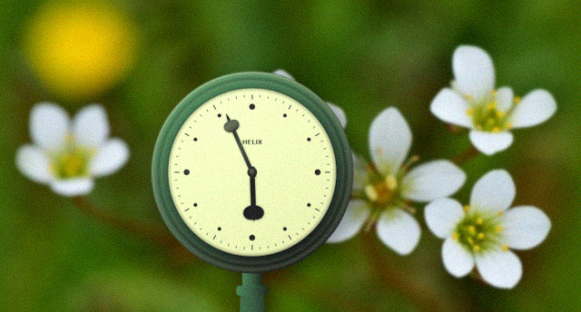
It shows 5.56
